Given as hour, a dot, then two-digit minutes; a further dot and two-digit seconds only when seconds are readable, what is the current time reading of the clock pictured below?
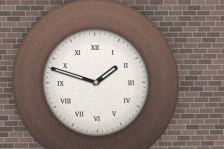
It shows 1.48
